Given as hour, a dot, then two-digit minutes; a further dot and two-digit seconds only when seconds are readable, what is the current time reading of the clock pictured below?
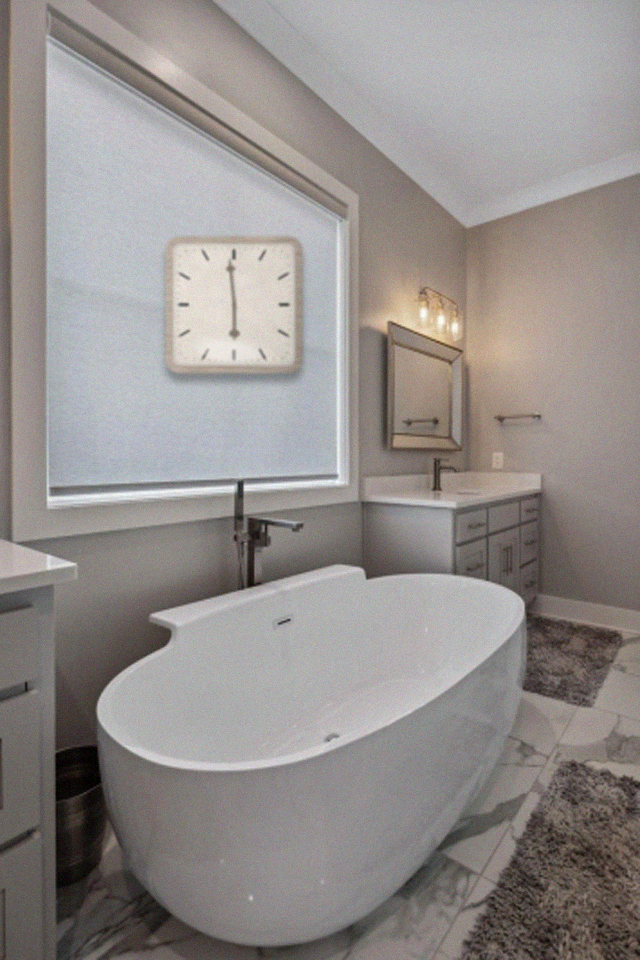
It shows 5.59
